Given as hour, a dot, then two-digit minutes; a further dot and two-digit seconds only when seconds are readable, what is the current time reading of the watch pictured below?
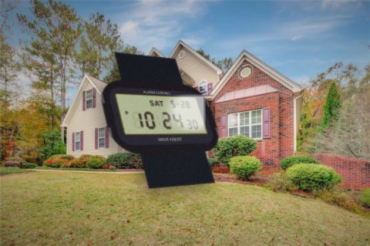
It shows 10.24.30
